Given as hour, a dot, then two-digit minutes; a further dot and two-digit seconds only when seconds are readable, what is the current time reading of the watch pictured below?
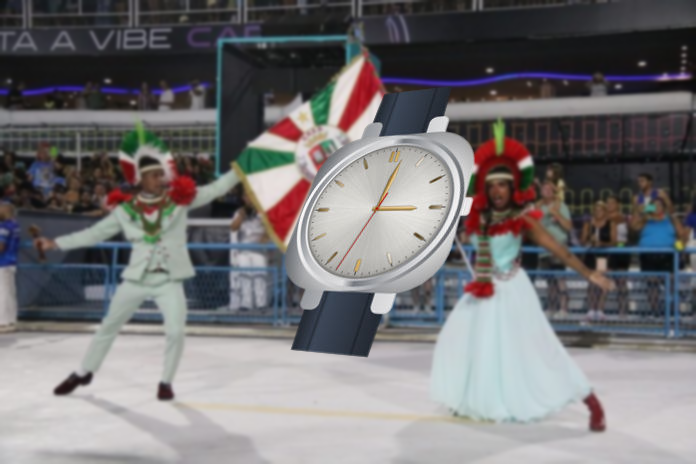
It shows 3.01.33
